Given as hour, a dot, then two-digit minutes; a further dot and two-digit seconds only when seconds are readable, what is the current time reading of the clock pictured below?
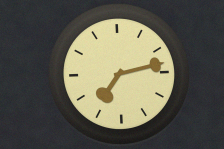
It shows 7.13
